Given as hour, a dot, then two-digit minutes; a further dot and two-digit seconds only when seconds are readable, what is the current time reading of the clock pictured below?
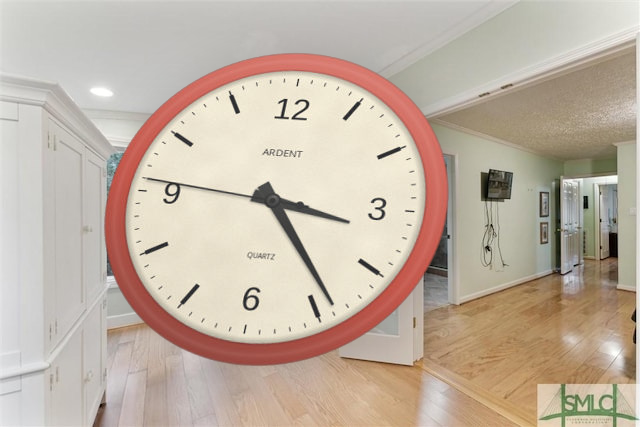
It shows 3.23.46
